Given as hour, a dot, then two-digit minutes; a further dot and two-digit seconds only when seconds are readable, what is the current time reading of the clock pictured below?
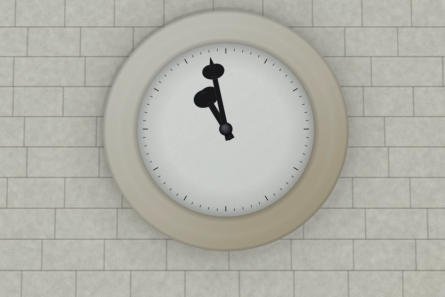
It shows 10.58
